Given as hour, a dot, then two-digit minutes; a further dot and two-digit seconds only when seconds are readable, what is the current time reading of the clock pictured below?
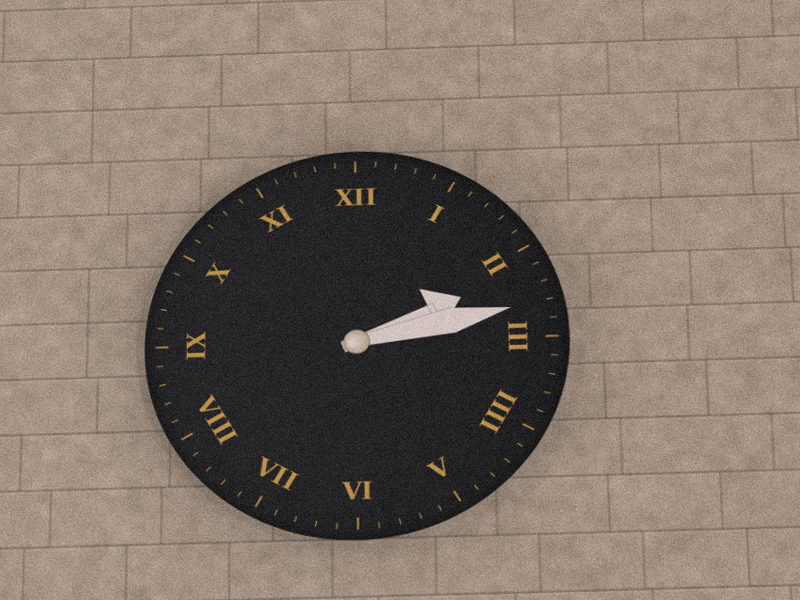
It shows 2.13
